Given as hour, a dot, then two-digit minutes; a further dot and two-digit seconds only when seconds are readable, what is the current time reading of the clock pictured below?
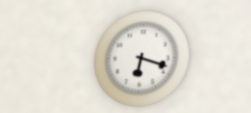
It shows 6.18
